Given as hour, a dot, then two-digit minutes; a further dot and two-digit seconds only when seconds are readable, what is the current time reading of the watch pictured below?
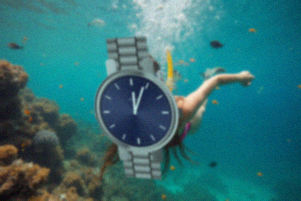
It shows 12.04
